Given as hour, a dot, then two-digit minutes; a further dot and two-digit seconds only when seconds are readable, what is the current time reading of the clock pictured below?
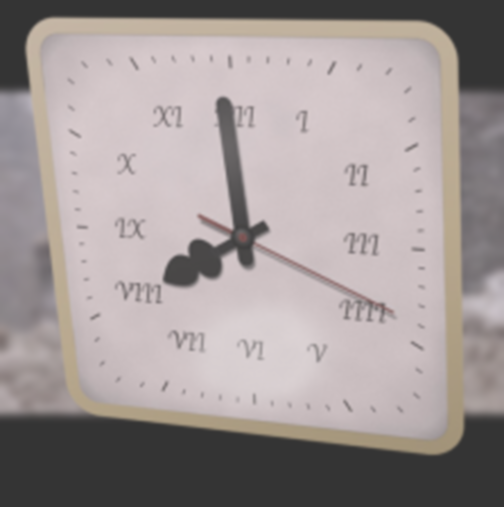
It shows 7.59.19
